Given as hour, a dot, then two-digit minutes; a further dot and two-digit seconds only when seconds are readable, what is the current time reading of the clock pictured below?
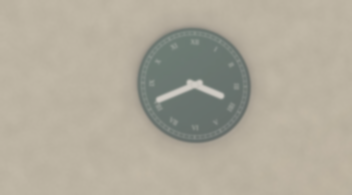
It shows 3.41
